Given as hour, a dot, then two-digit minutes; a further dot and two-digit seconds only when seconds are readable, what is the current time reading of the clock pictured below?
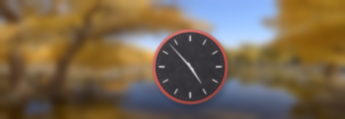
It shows 4.53
